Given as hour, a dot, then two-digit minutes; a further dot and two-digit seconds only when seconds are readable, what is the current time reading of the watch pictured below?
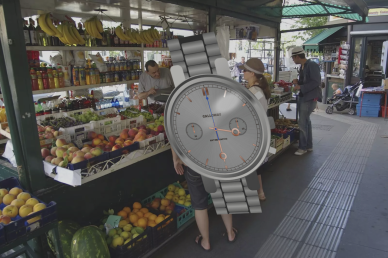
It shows 3.30
